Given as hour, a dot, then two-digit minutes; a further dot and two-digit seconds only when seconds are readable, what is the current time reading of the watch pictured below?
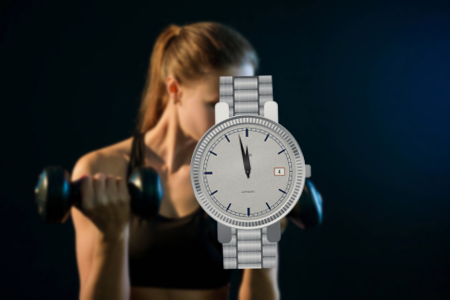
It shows 11.58
